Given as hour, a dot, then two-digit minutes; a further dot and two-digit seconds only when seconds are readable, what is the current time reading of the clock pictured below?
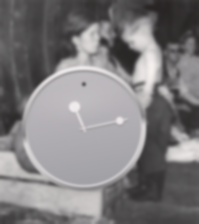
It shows 11.13
